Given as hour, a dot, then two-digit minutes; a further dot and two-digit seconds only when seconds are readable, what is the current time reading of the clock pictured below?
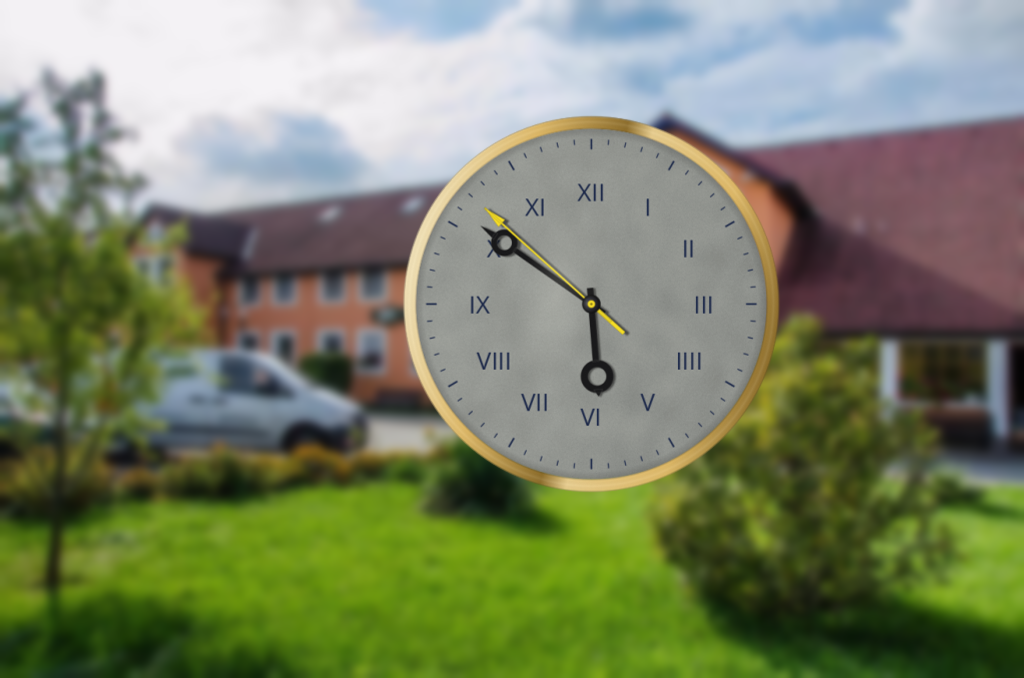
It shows 5.50.52
